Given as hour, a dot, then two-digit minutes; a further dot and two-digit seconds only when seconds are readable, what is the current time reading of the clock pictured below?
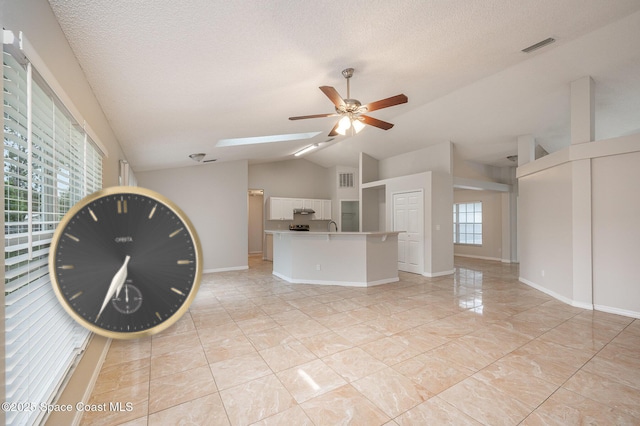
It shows 6.35
